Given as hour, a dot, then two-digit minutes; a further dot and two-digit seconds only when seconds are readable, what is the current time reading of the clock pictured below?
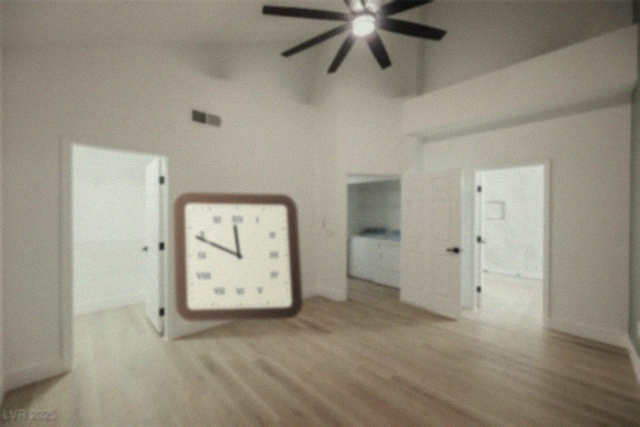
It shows 11.49
